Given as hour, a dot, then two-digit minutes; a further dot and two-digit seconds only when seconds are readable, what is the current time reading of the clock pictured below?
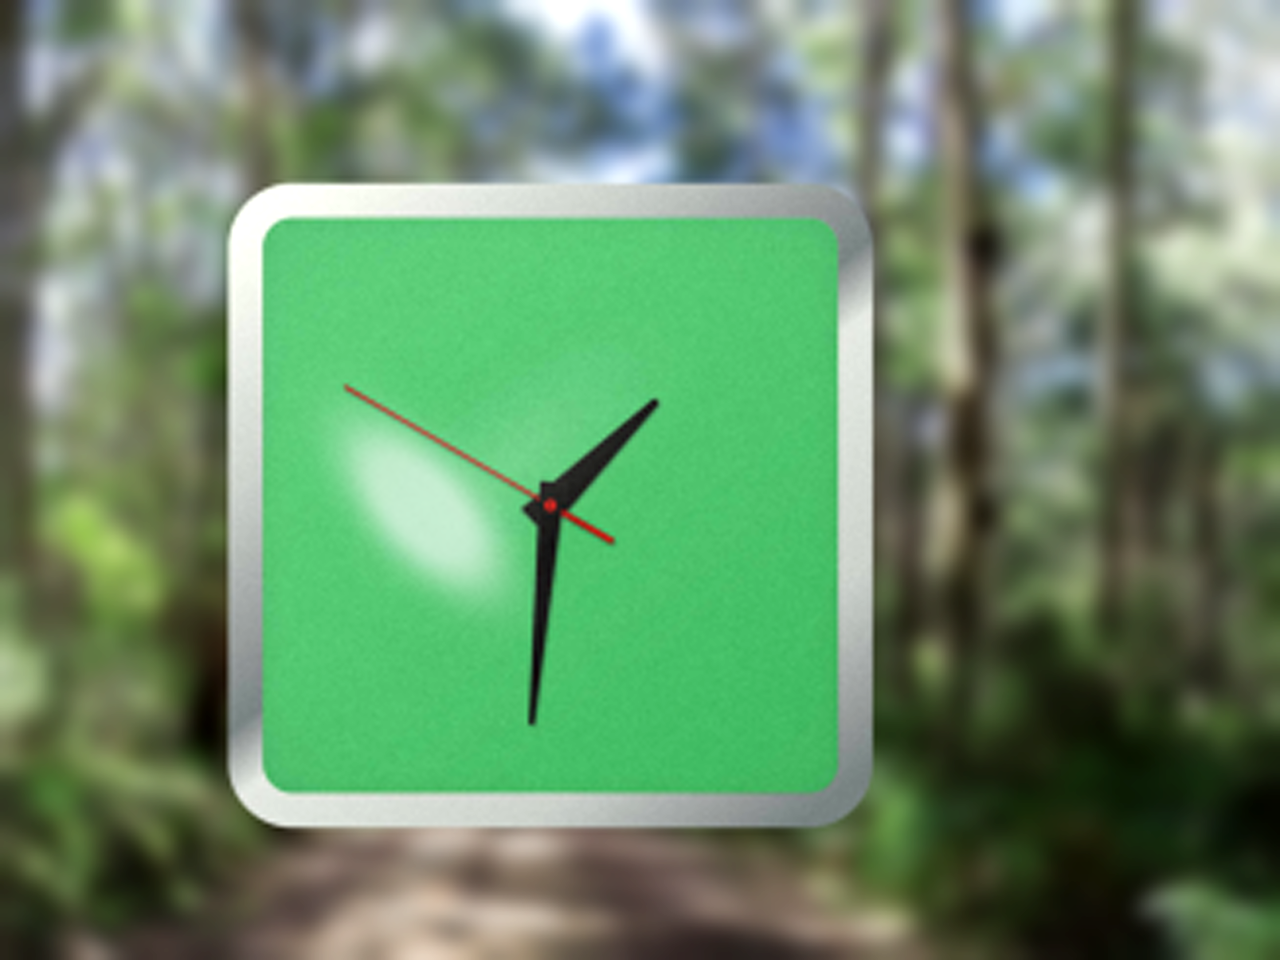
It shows 1.30.50
